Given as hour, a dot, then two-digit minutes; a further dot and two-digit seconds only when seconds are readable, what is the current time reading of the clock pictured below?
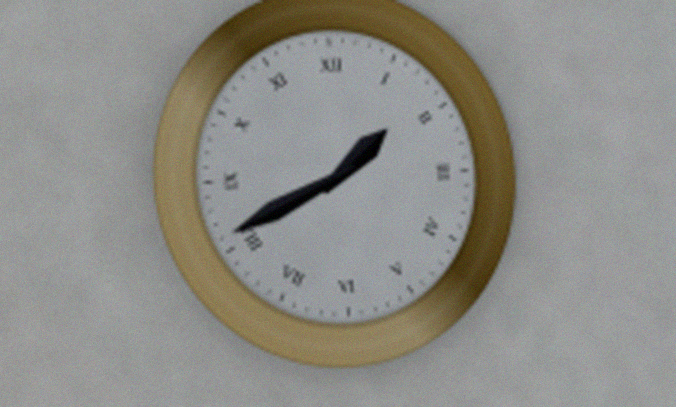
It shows 1.41
